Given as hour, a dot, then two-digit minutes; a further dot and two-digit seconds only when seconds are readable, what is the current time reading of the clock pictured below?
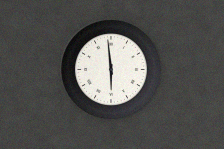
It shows 5.59
